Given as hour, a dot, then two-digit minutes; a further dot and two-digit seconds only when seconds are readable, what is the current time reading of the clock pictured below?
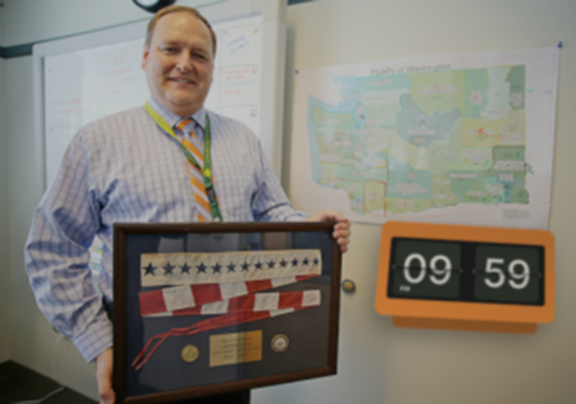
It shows 9.59
